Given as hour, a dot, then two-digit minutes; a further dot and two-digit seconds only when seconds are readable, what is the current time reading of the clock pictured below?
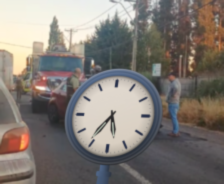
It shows 5.36
